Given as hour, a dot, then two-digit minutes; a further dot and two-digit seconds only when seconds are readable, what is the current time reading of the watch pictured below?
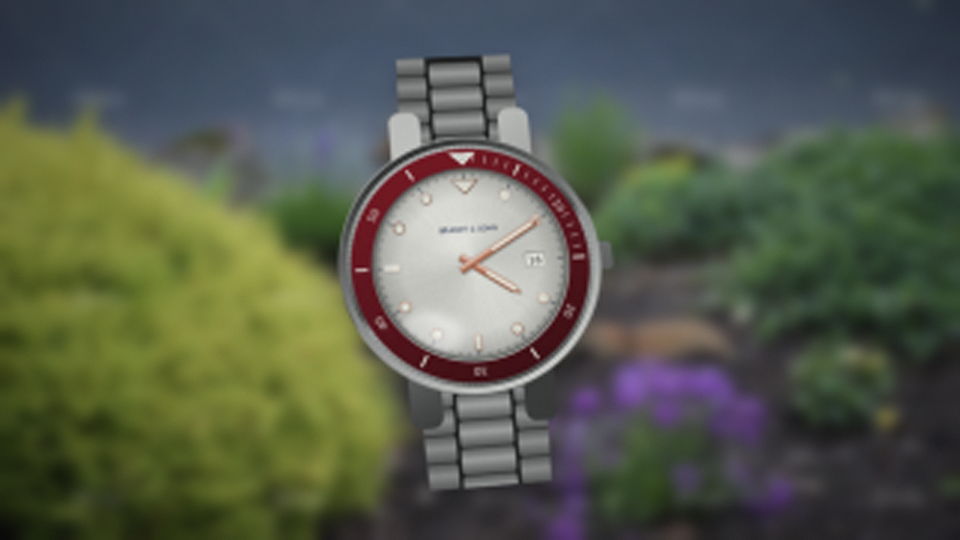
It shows 4.10
